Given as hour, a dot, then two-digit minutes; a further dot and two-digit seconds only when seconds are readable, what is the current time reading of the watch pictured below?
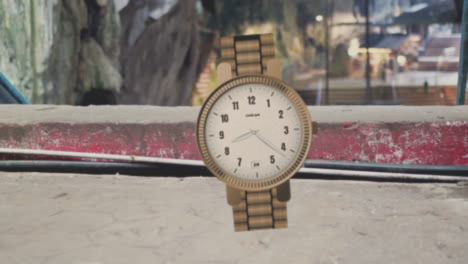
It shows 8.22
